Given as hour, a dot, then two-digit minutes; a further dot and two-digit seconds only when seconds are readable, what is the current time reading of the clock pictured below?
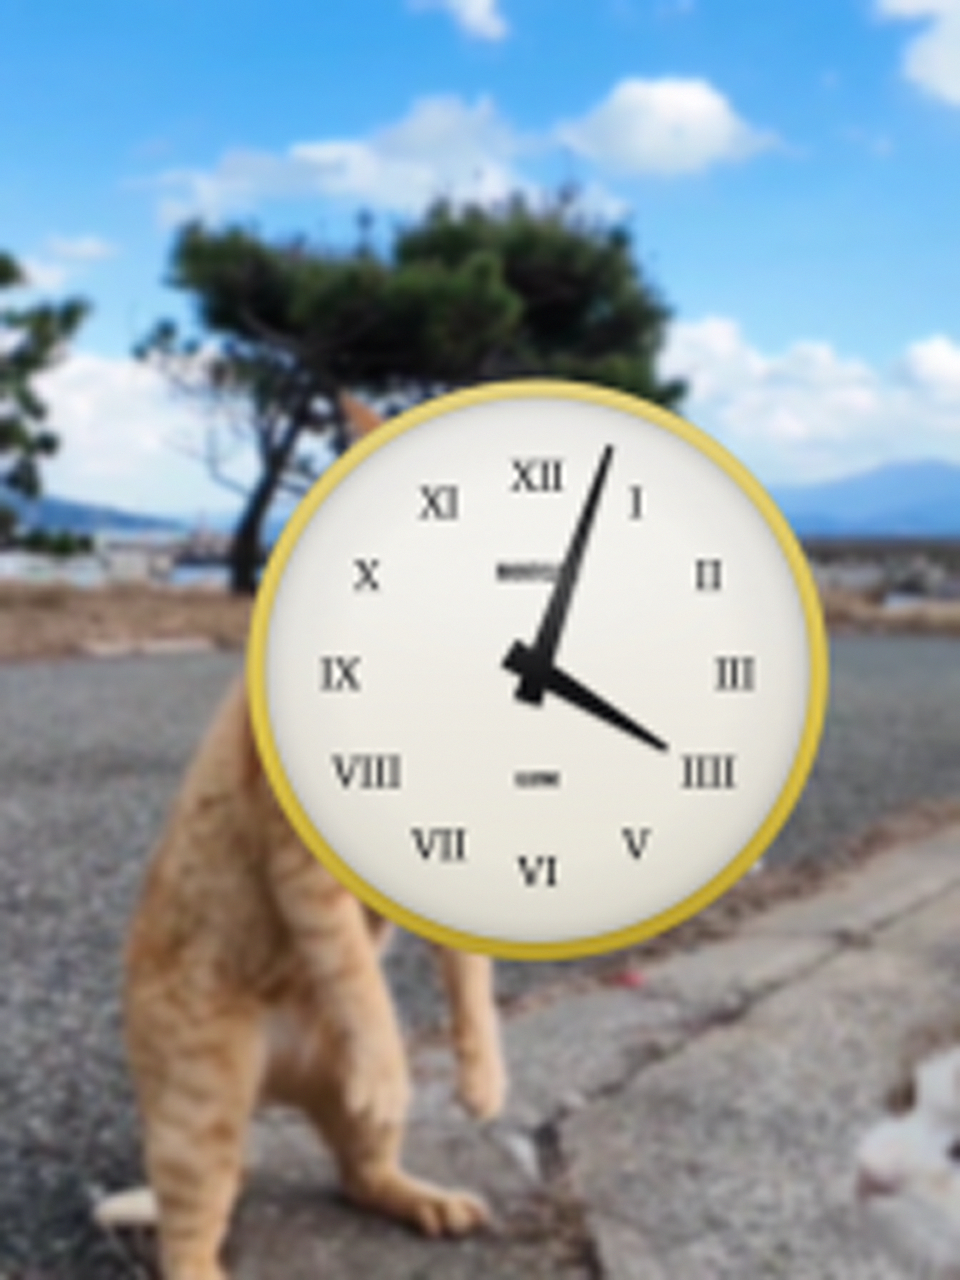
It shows 4.03
